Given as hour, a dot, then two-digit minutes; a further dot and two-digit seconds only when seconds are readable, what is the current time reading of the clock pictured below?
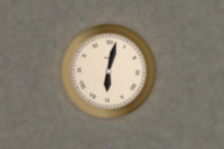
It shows 6.02
